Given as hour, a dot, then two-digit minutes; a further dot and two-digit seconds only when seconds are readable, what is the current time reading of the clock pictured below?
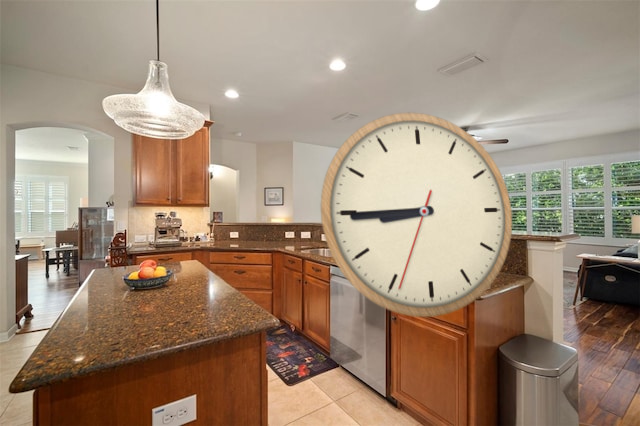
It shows 8.44.34
